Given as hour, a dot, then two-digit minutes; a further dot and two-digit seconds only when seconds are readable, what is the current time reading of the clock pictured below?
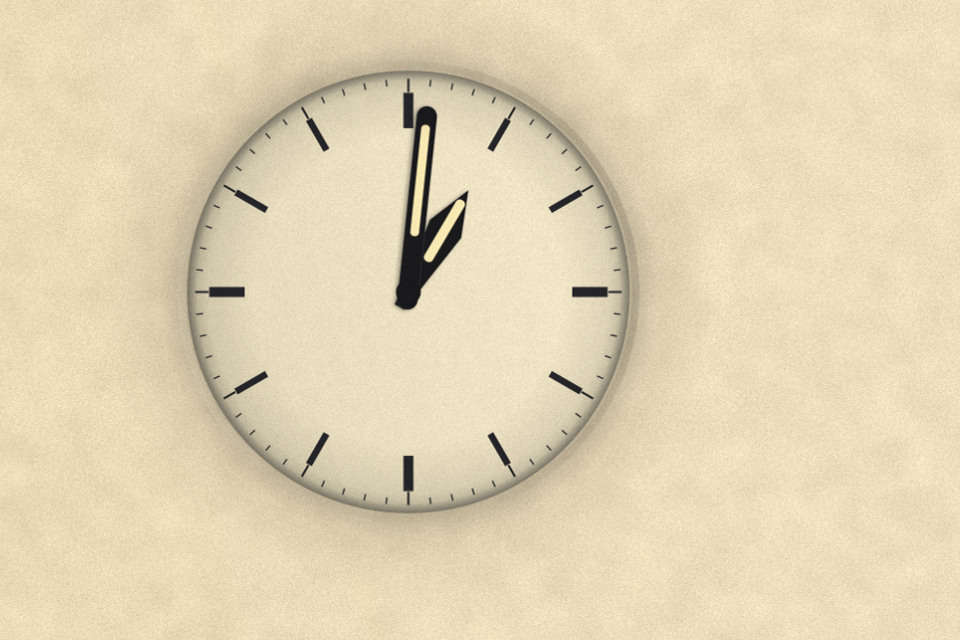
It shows 1.01
